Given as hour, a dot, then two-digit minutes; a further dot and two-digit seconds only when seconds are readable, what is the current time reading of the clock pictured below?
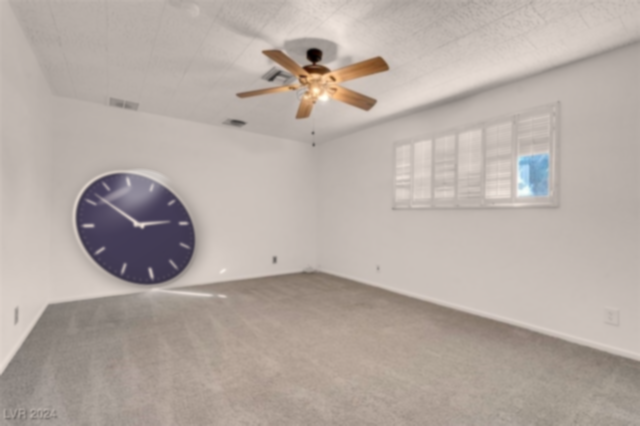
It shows 2.52
